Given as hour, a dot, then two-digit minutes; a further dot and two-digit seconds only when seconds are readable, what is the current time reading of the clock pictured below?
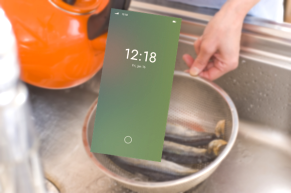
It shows 12.18
